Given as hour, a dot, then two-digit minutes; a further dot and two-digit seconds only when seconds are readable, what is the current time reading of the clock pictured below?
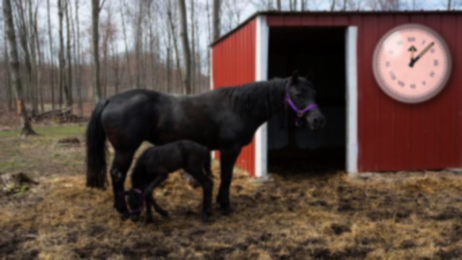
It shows 12.08
